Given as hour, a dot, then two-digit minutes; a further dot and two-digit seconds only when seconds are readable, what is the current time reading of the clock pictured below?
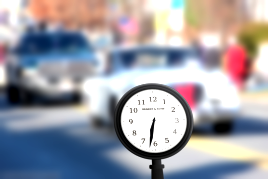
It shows 6.32
